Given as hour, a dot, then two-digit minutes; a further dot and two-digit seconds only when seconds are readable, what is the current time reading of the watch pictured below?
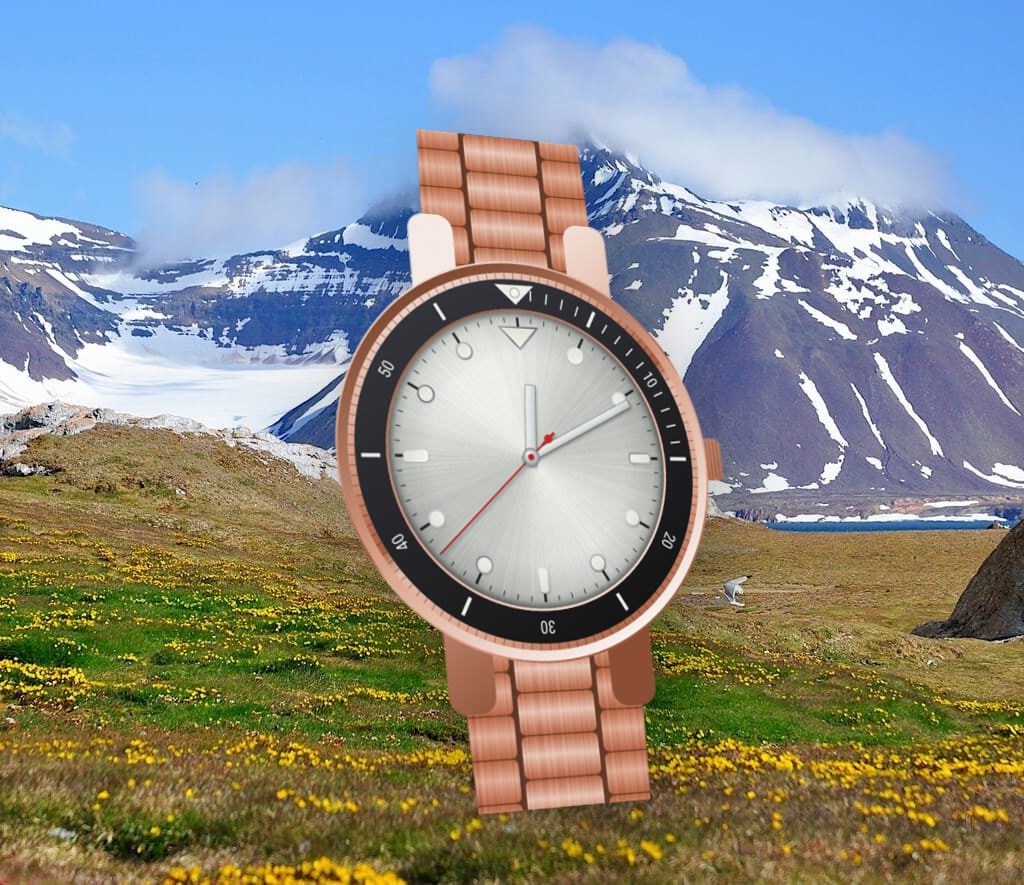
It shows 12.10.38
